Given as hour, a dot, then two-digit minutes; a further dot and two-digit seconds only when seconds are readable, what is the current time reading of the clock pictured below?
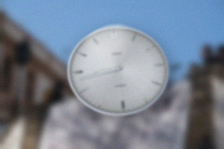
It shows 8.43
